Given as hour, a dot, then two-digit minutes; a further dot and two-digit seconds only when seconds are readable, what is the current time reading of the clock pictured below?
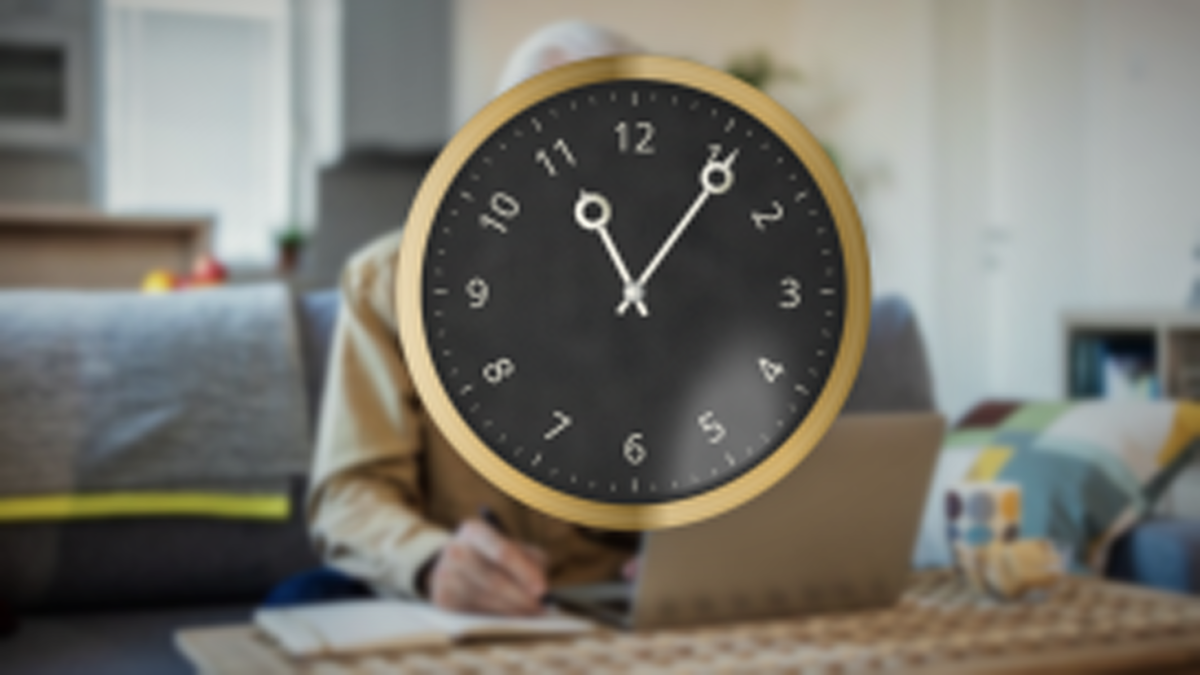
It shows 11.06
